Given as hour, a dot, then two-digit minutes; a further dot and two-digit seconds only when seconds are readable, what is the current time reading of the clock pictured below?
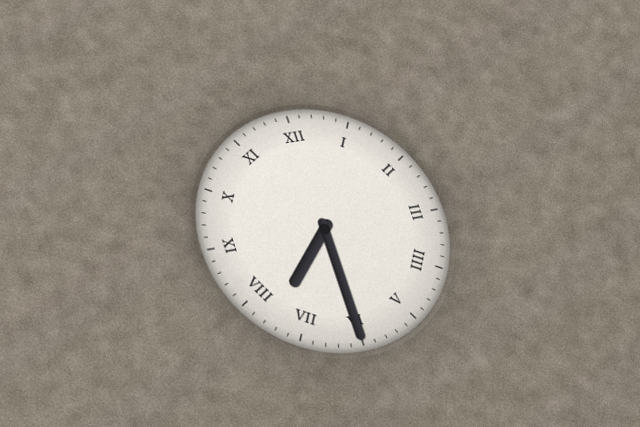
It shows 7.30
